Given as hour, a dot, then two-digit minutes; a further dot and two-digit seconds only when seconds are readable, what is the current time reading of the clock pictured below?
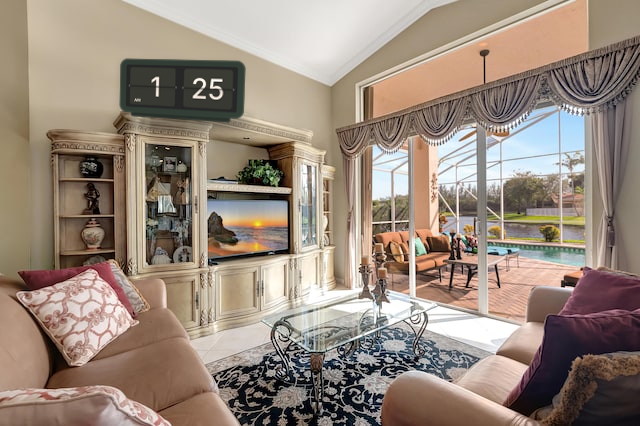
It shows 1.25
